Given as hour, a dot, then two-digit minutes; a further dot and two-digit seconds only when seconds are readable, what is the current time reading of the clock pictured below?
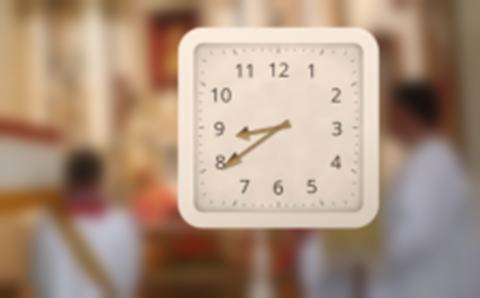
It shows 8.39
